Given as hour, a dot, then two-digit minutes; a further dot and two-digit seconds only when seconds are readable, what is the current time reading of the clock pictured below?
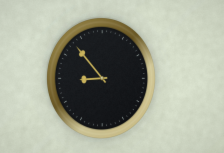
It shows 8.53
